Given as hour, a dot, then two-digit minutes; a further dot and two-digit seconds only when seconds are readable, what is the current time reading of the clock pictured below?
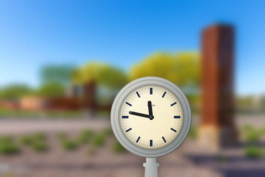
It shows 11.47
